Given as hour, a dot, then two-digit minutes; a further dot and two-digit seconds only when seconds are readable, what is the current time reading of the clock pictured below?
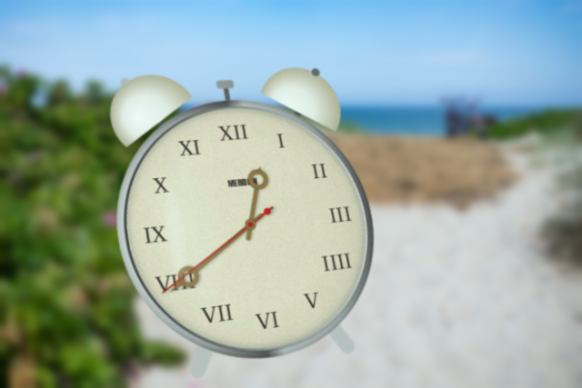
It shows 12.39.40
